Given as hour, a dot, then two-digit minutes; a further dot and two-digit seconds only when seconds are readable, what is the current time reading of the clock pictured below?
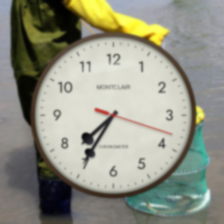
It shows 7.35.18
